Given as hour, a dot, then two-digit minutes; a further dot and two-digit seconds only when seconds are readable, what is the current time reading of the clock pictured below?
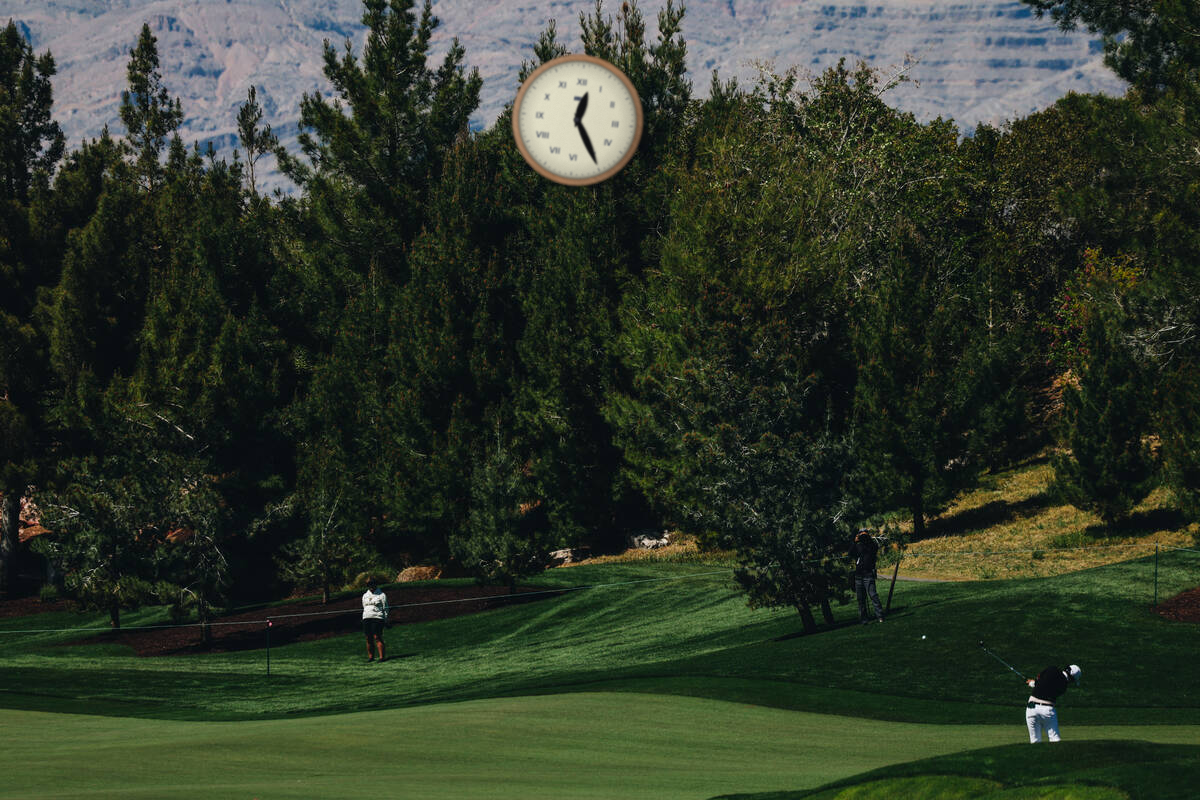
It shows 12.25
